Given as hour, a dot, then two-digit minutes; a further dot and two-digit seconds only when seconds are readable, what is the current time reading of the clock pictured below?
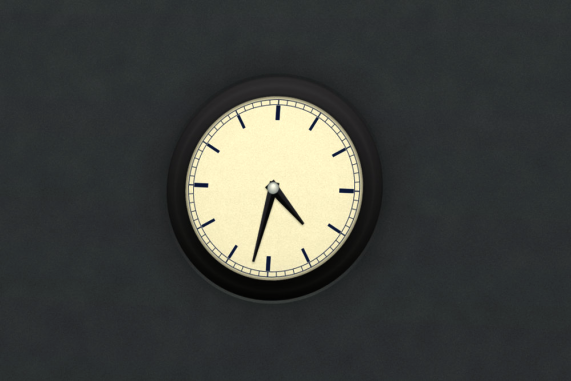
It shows 4.32
